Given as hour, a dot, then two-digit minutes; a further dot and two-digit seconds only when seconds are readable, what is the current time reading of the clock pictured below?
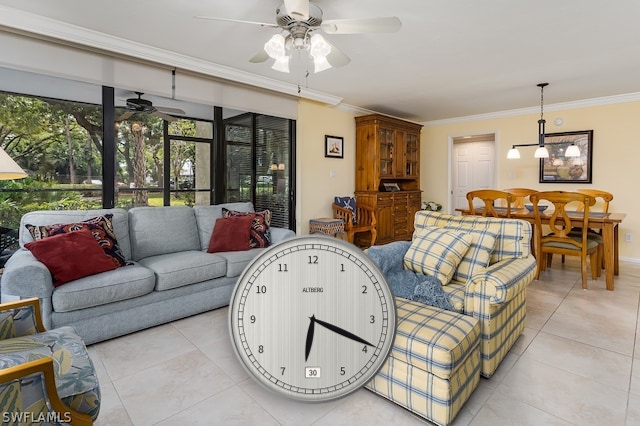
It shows 6.19
